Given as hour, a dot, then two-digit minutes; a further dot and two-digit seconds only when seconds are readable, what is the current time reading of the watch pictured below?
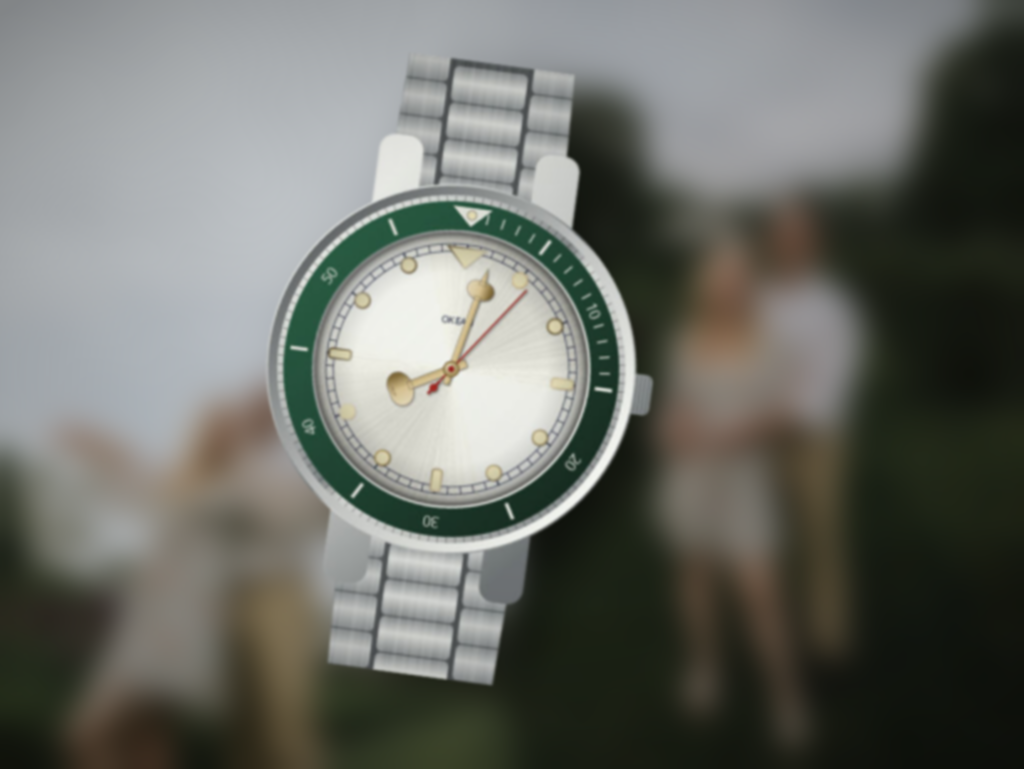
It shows 8.02.06
